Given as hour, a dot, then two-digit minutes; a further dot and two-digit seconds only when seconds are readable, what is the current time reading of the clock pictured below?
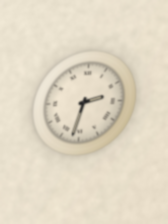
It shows 2.32
